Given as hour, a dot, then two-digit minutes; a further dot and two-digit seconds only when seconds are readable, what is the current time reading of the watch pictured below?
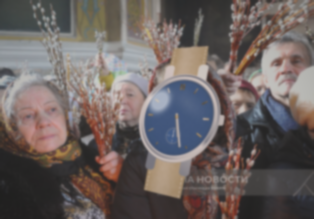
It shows 5.27
